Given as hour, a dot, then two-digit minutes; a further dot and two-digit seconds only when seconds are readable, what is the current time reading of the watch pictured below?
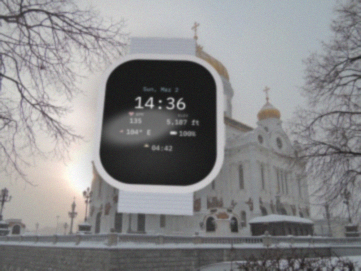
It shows 14.36
